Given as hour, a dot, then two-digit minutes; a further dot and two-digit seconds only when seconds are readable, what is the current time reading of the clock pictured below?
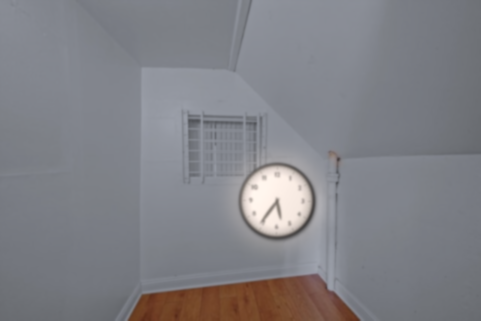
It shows 5.36
